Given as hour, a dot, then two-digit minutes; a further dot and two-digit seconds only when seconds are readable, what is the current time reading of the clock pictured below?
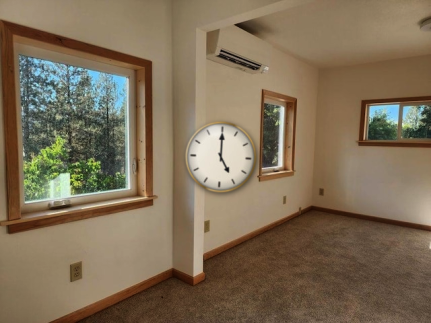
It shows 5.00
